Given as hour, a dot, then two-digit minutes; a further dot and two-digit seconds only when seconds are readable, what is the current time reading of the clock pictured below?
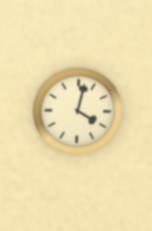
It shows 4.02
